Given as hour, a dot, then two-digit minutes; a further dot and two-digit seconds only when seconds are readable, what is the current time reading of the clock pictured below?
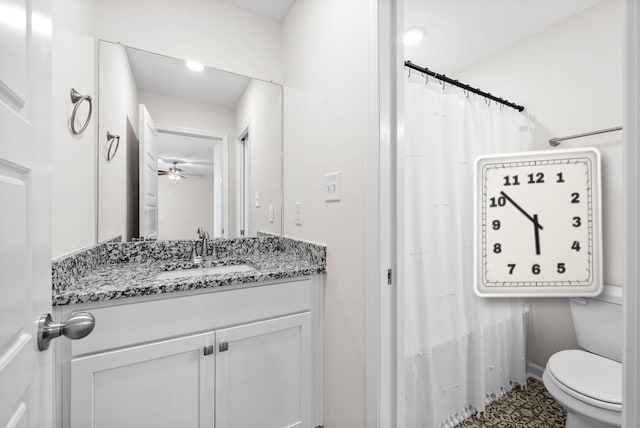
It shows 5.52
